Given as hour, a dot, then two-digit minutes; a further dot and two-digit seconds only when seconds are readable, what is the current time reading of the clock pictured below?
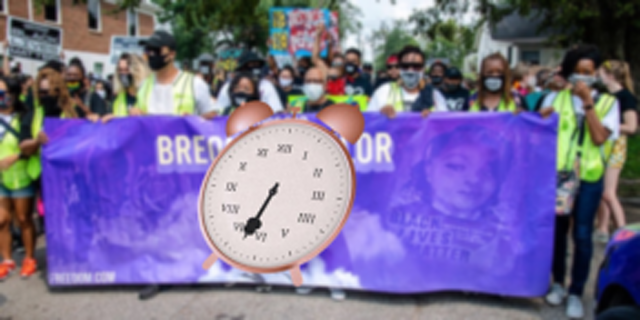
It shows 6.33
